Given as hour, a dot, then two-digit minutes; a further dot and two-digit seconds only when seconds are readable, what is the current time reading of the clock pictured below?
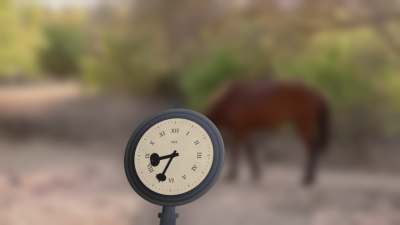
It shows 8.34
